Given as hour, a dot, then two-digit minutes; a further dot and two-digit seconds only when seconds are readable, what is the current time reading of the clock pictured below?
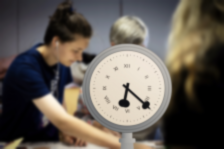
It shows 6.22
